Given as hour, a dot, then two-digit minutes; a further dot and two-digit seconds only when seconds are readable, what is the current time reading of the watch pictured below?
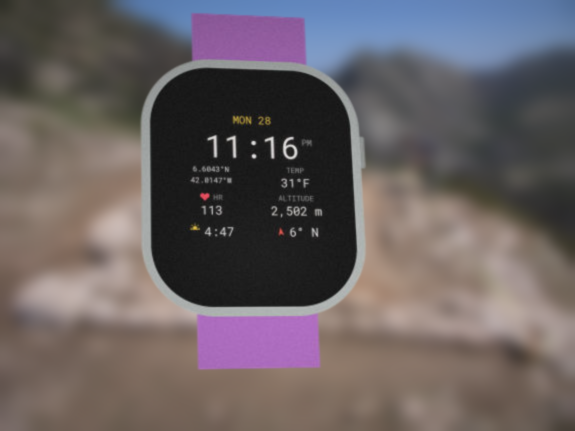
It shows 11.16
